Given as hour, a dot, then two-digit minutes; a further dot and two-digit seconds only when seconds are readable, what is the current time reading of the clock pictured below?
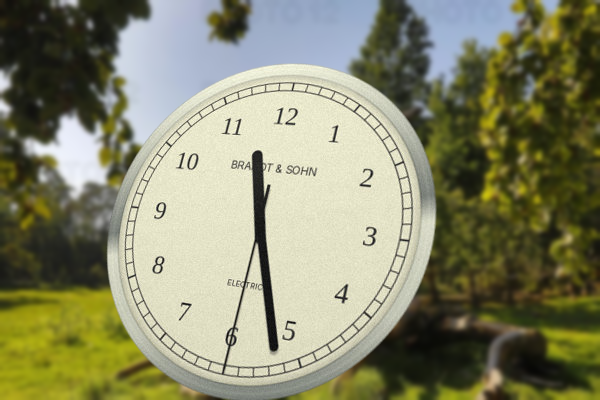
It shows 11.26.30
